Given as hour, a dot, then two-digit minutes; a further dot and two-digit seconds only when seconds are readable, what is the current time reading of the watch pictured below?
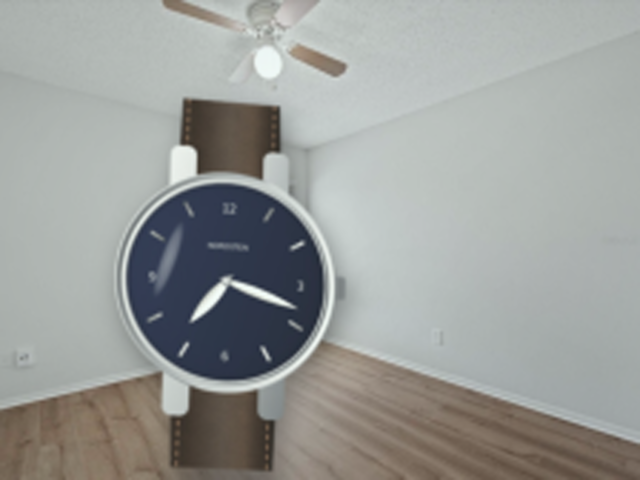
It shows 7.18
